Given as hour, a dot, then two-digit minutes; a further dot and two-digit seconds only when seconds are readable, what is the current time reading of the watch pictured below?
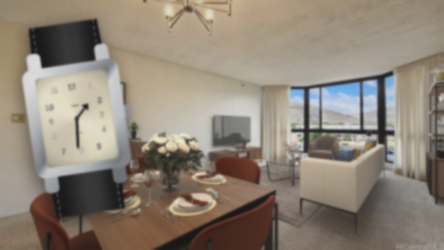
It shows 1.31
